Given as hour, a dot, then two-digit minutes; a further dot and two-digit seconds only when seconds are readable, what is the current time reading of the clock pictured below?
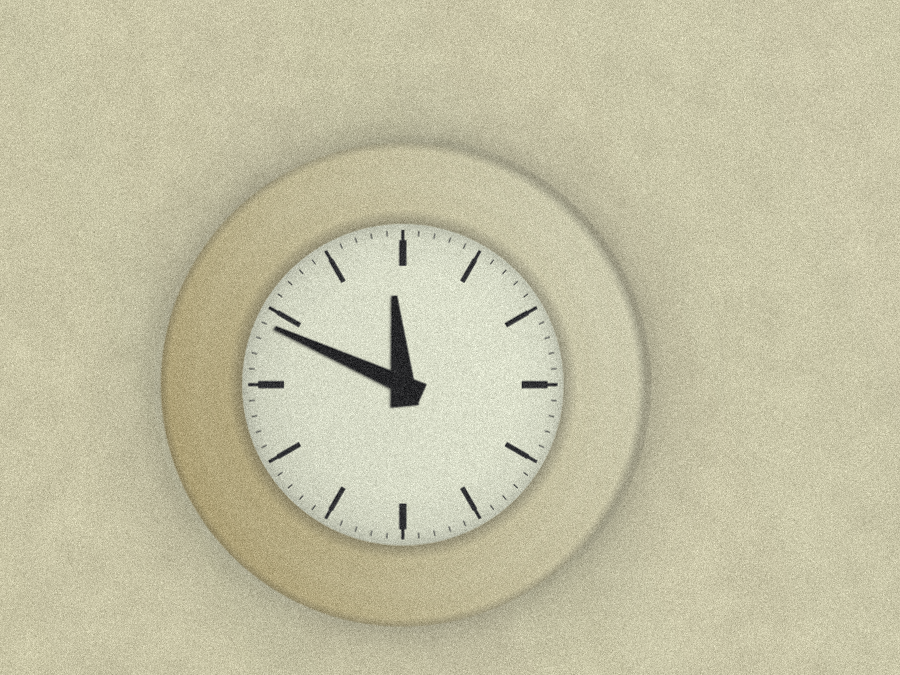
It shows 11.49
